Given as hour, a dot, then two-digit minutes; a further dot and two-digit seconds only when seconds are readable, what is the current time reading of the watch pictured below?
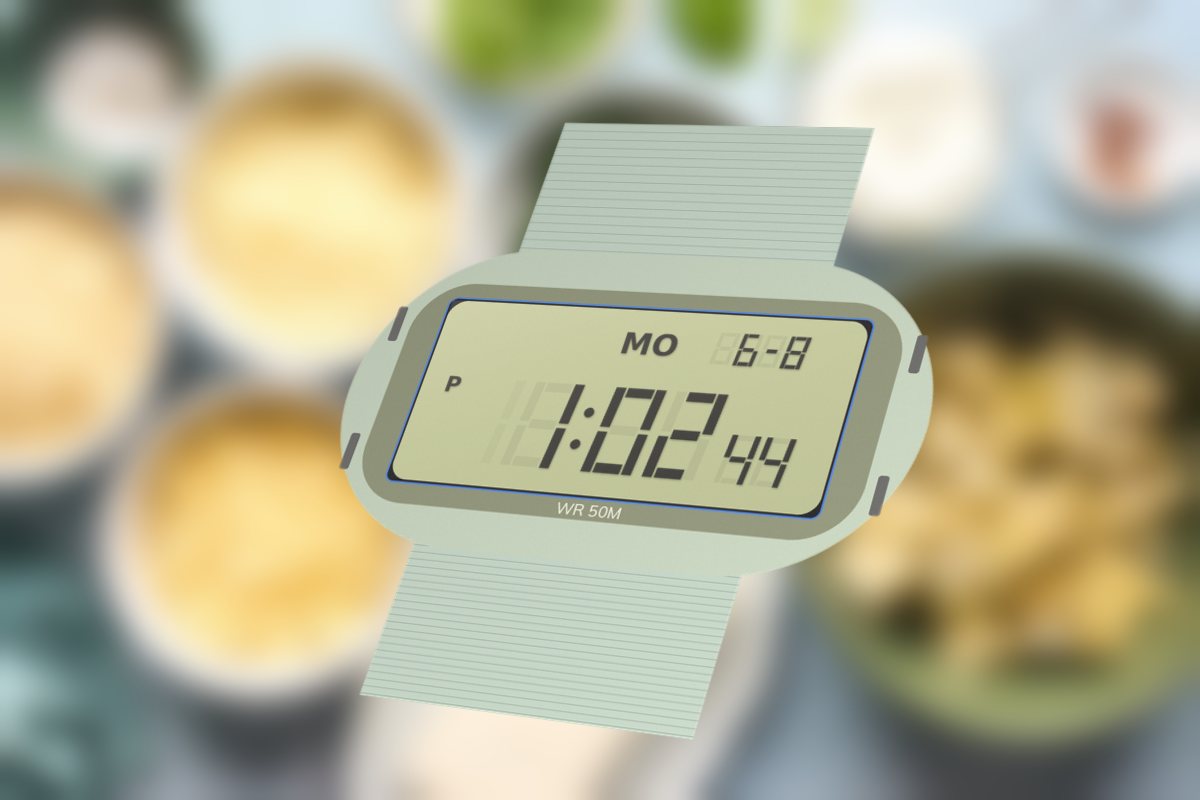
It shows 1.02.44
